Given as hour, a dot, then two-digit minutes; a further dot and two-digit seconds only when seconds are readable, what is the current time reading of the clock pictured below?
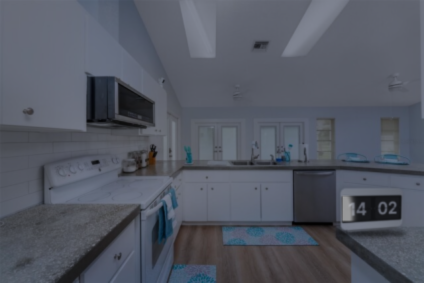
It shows 14.02
